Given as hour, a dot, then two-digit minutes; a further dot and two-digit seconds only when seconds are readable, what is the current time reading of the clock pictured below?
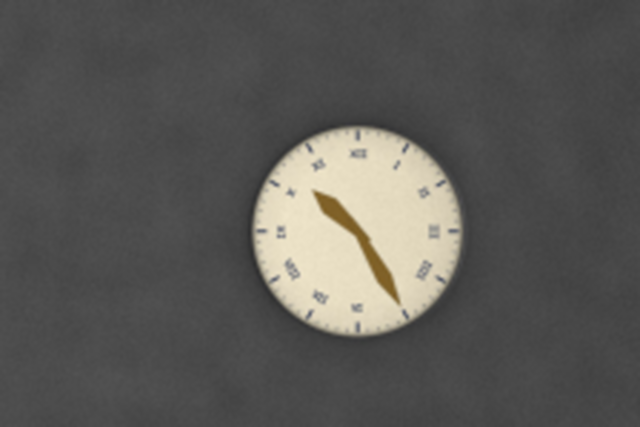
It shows 10.25
